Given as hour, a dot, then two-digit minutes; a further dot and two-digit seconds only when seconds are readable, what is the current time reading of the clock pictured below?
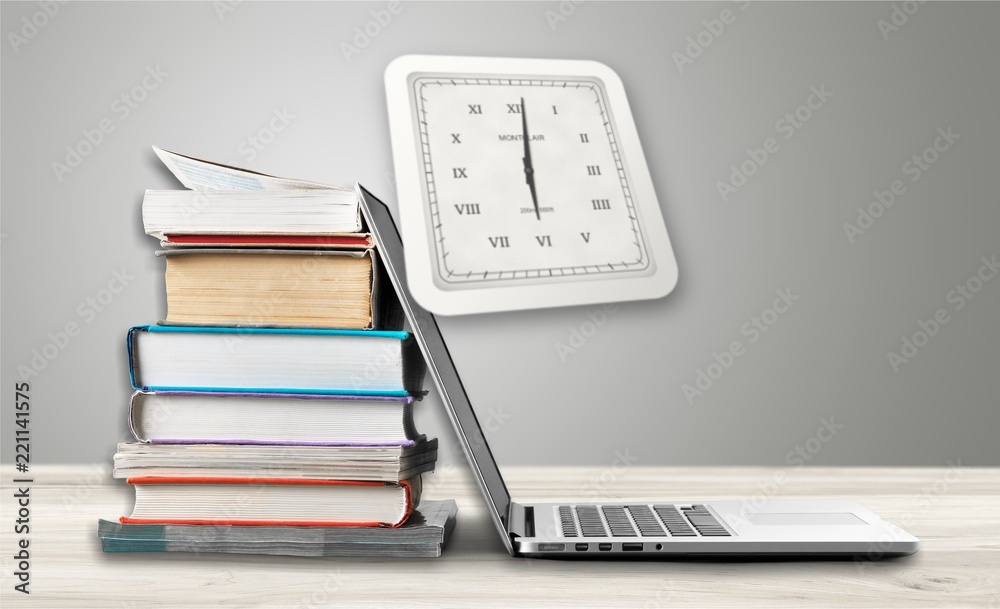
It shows 6.01
